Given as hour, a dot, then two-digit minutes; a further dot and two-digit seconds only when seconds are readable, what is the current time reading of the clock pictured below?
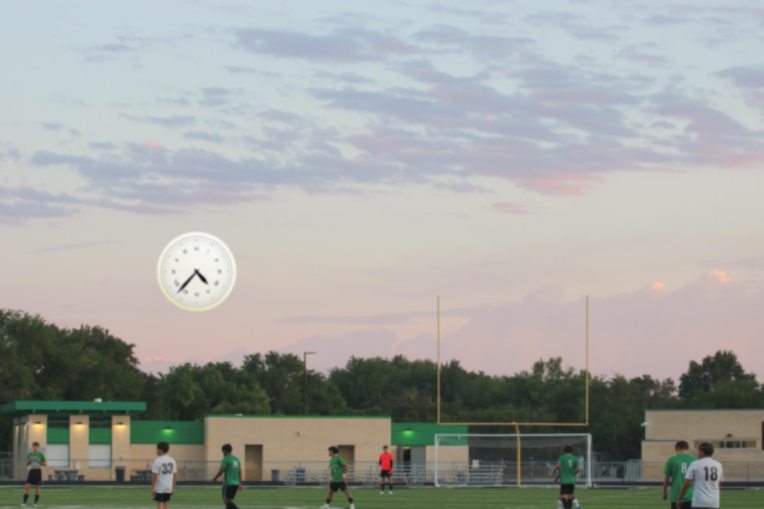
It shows 4.37
